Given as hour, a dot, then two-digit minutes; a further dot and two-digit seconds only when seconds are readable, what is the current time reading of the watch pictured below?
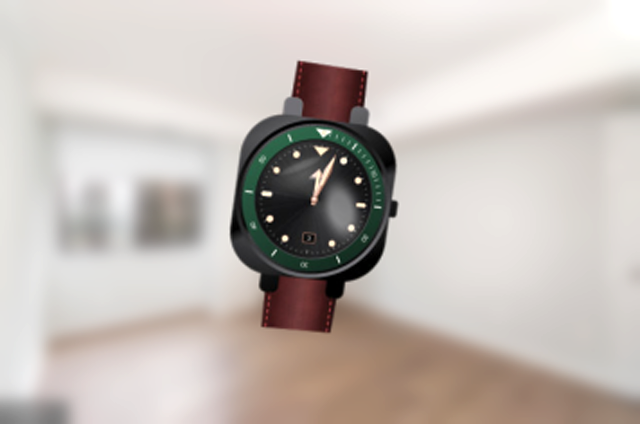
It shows 12.03
